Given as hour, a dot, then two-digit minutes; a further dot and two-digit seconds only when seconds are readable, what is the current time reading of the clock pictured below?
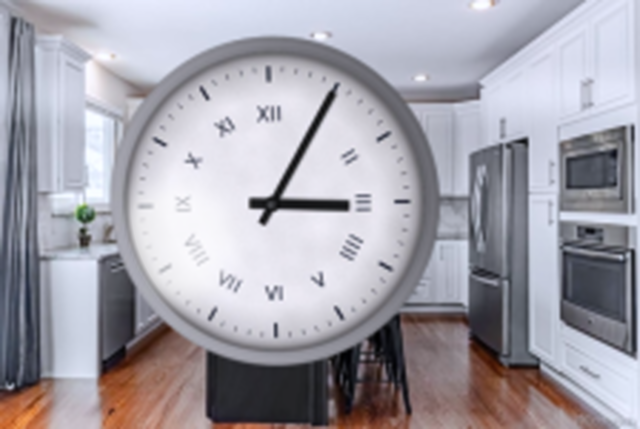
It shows 3.05
